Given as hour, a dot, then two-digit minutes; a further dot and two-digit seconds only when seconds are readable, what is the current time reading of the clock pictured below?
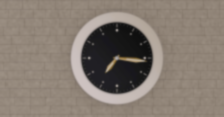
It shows 7.16
